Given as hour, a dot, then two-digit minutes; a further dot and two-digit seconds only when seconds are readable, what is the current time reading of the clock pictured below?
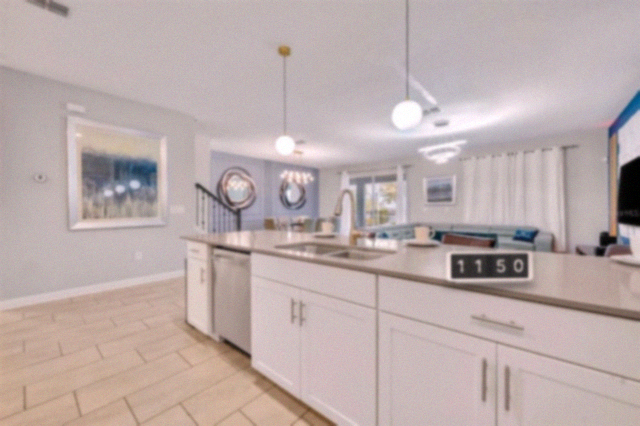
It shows 11.50
